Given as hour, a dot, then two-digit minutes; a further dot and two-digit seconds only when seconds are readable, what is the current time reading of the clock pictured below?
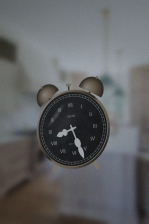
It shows 8.27
